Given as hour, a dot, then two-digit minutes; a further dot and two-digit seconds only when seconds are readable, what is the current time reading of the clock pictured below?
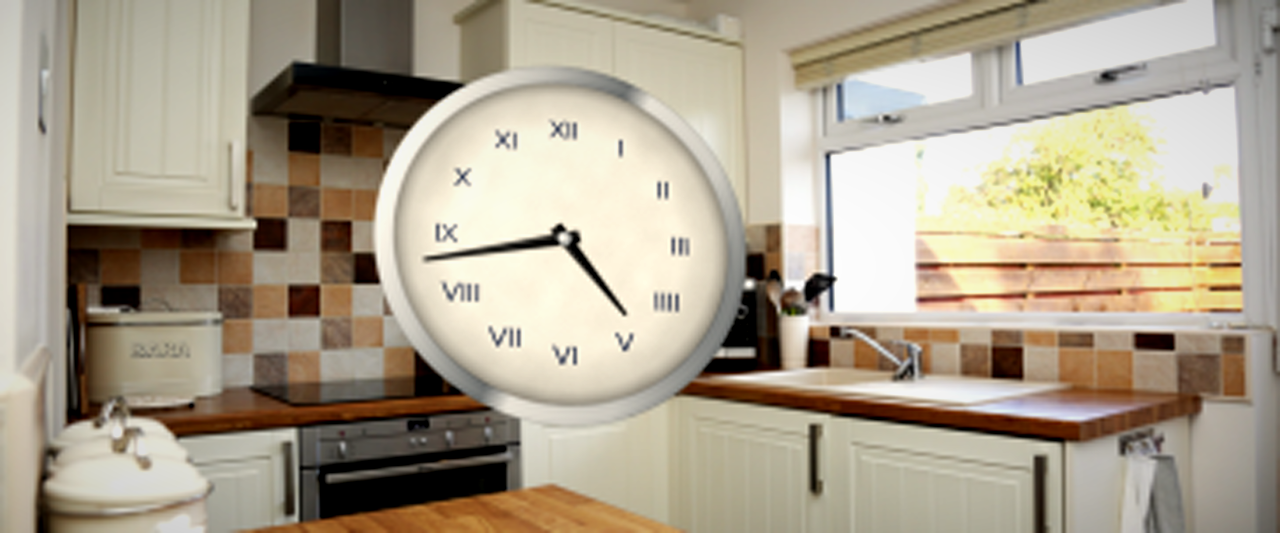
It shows 4.43
